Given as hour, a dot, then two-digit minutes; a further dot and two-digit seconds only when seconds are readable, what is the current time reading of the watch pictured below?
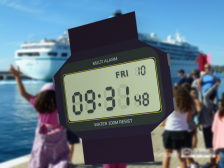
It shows 9.31.48
